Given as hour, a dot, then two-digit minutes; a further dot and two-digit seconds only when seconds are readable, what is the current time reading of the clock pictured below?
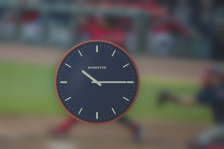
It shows 10.15
